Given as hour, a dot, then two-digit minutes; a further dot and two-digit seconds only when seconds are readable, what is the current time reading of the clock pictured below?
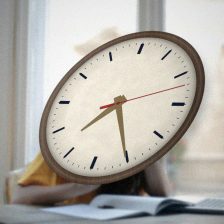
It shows 7.25.12
